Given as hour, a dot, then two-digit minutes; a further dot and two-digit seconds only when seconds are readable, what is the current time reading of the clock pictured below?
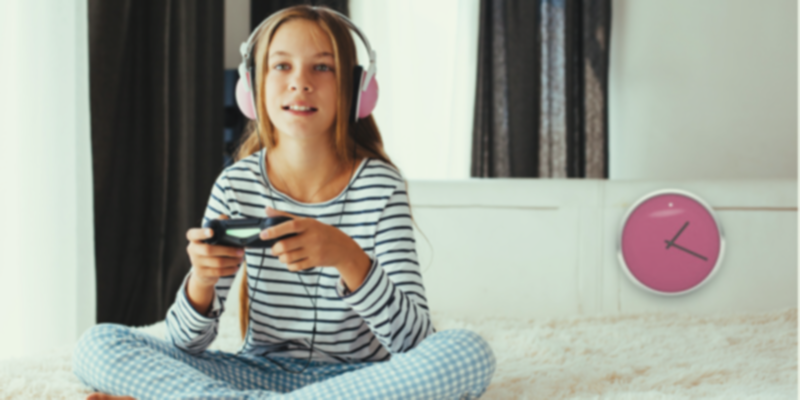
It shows 1.19
